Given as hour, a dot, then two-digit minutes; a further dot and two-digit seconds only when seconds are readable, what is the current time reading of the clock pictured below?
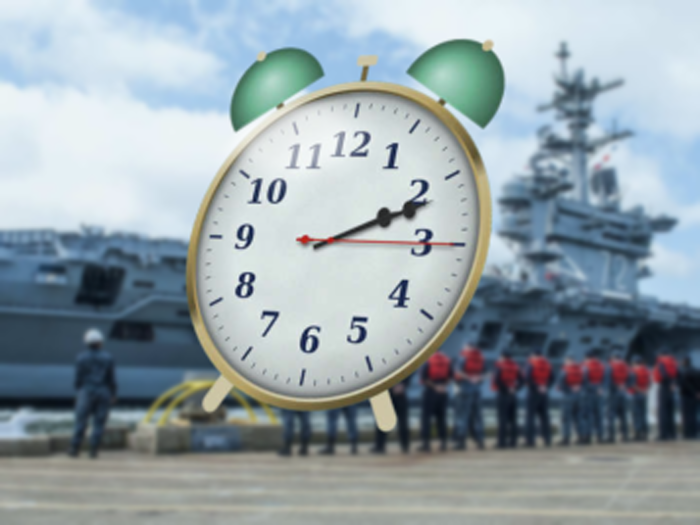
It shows 2.11.15
